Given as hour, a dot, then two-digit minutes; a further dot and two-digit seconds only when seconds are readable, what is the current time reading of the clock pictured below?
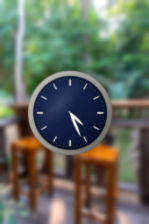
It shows 4.26
